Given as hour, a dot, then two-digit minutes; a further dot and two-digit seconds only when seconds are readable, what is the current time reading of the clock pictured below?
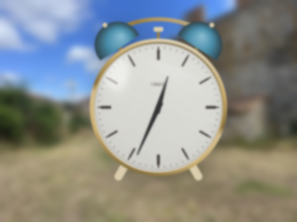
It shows 12.34
